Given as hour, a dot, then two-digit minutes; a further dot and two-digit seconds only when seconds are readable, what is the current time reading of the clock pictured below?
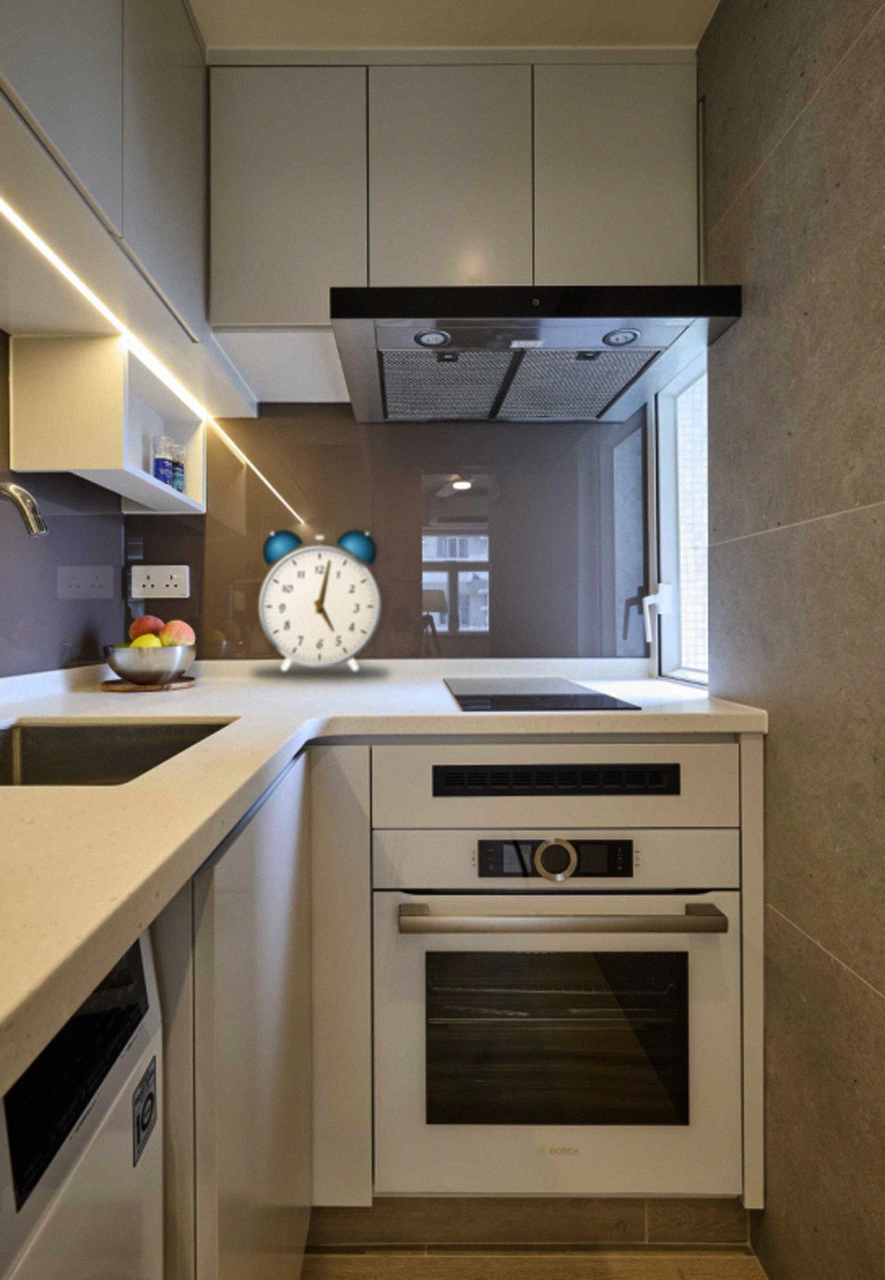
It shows 5.02
